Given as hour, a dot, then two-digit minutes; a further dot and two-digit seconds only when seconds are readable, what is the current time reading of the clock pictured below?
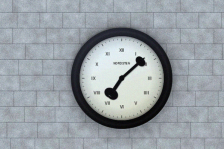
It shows 7.08
